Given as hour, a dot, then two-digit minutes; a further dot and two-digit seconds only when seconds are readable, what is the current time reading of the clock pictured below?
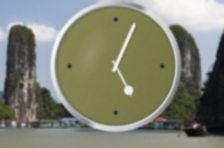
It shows 5.04
